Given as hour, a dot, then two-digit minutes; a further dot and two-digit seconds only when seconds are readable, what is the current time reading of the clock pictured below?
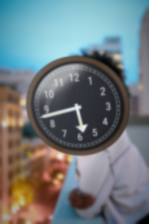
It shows 5.43
